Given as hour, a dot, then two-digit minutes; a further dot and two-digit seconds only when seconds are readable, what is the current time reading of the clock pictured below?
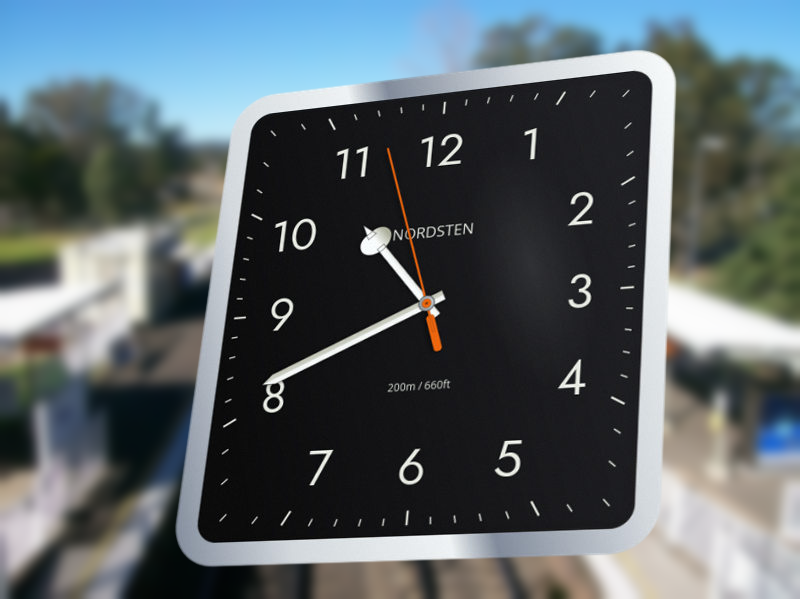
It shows 10.40.57
